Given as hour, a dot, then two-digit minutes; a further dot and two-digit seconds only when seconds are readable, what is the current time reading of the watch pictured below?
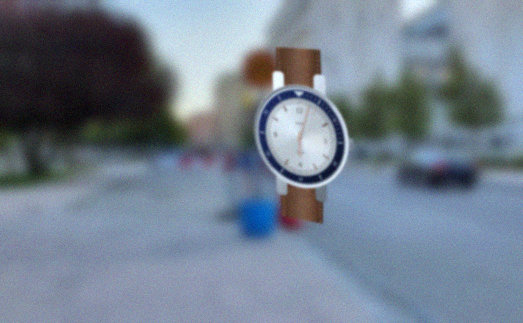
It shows 6.03
